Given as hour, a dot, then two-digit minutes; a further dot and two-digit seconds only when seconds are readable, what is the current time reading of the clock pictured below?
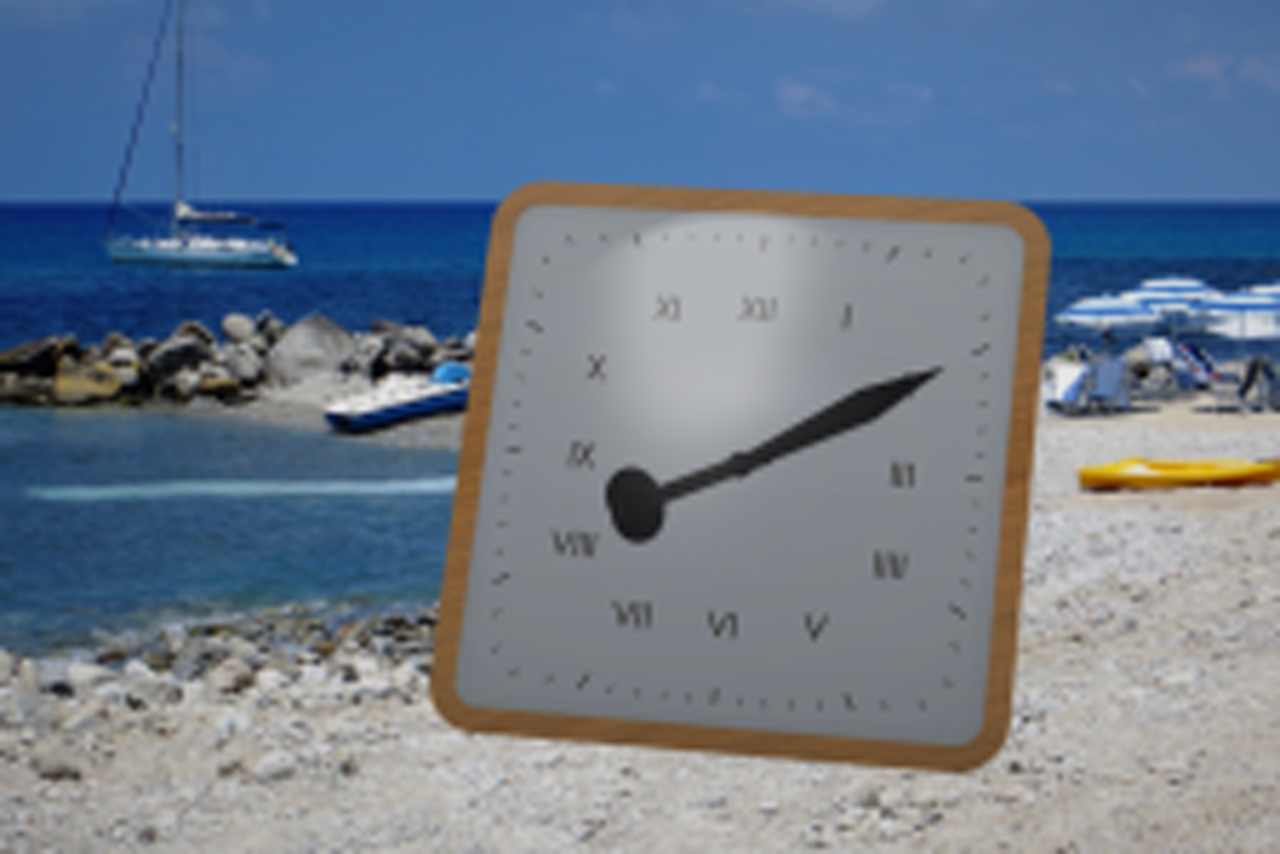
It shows 8.10
